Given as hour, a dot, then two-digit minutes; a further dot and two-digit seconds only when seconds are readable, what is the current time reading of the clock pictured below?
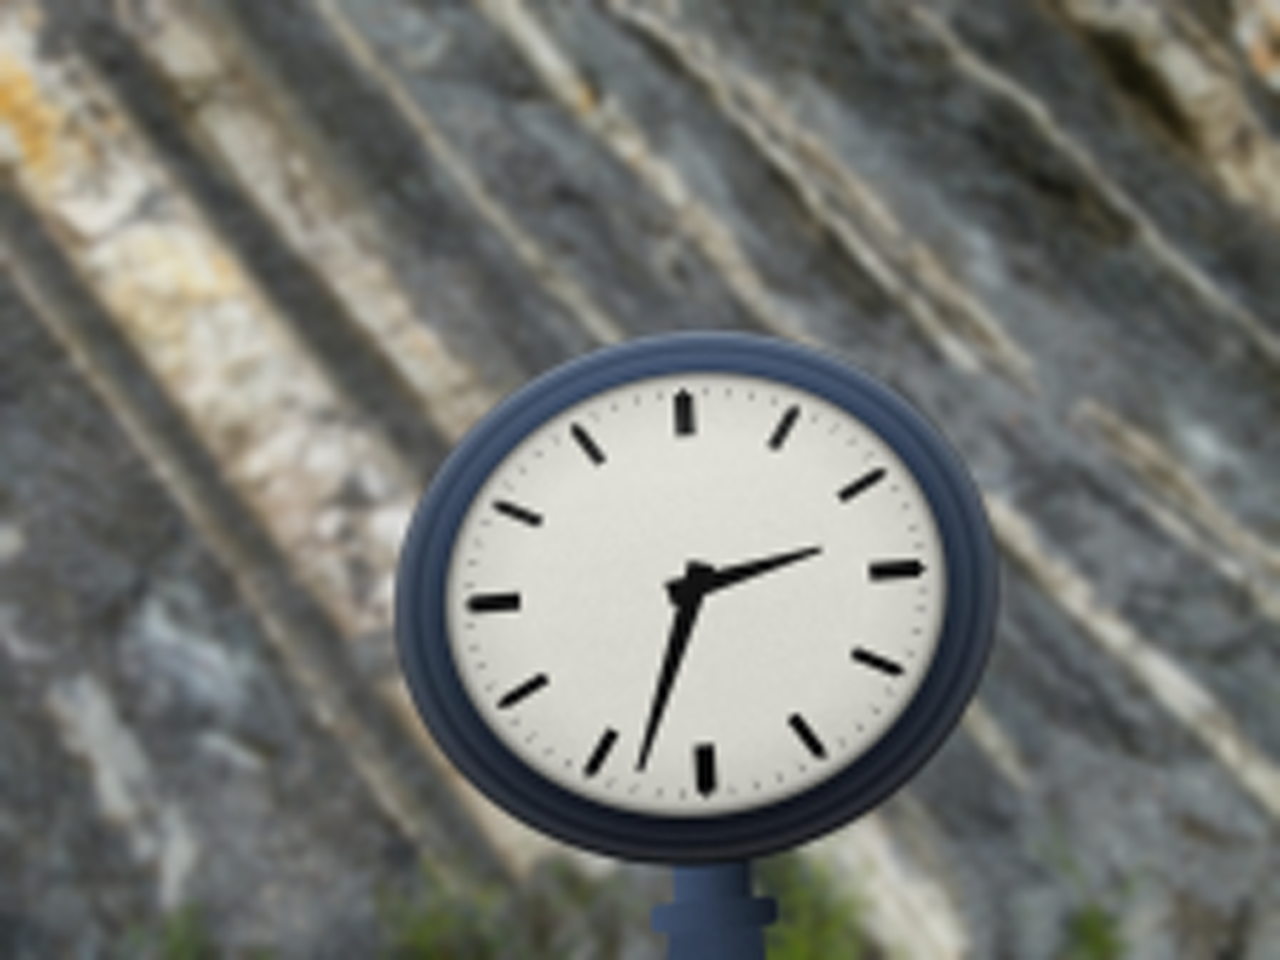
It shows 2.33
